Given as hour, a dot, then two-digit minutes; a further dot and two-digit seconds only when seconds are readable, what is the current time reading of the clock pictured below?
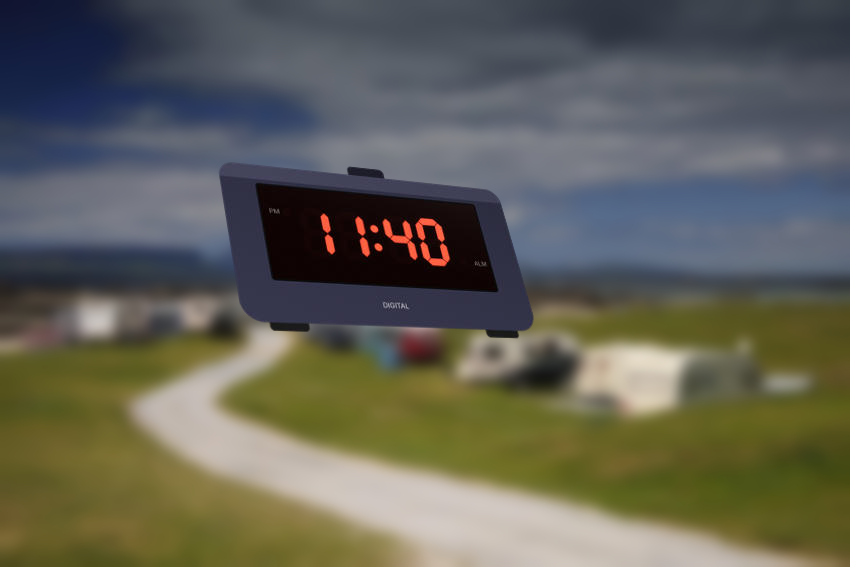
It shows 11.40
